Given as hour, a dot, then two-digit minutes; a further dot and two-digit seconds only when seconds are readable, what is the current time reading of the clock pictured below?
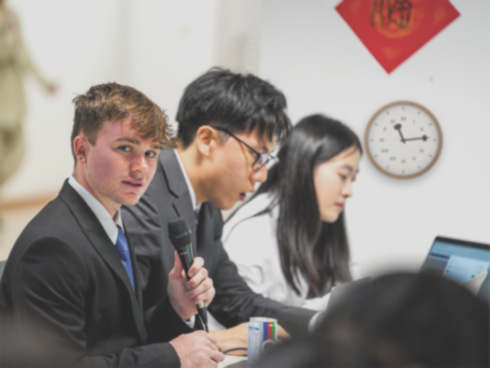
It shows 11.14
